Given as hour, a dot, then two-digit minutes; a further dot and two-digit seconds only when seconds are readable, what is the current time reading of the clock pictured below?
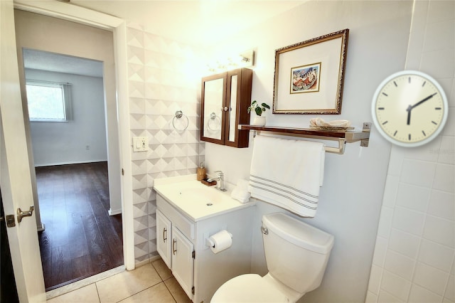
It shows 6.10
